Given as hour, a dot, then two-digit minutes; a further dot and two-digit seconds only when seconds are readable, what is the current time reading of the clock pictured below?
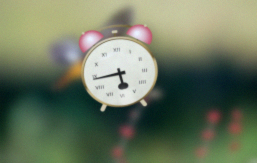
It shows 5.44
